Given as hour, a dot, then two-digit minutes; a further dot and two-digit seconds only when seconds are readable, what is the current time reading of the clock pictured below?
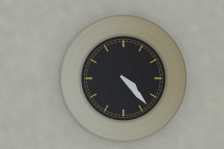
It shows 4.23
